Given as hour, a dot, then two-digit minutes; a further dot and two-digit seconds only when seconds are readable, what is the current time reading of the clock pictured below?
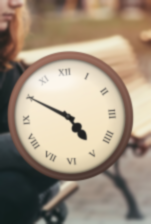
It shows 4.50
